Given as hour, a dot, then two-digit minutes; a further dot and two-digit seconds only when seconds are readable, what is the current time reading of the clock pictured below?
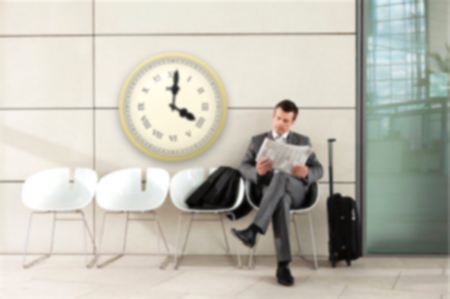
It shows 4.01
